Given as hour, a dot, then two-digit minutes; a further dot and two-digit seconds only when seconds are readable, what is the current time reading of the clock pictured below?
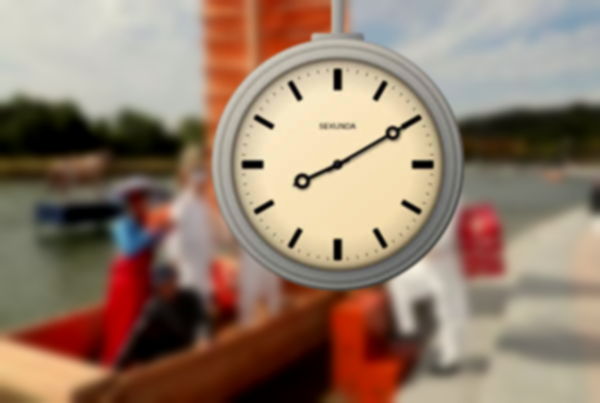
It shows 8.10
